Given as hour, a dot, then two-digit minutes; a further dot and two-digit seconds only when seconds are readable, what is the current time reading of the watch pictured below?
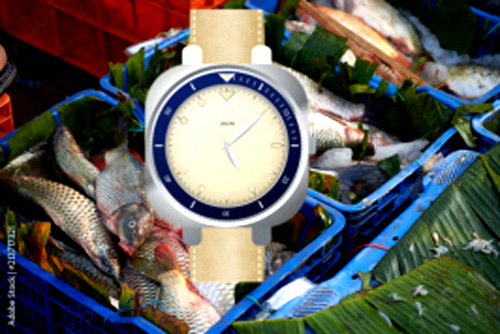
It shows 5.08
